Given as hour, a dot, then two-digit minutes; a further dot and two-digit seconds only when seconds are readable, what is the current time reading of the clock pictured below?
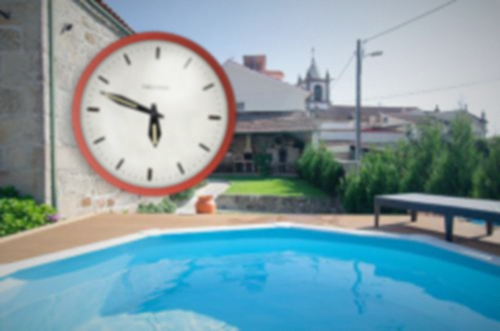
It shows 5.48
